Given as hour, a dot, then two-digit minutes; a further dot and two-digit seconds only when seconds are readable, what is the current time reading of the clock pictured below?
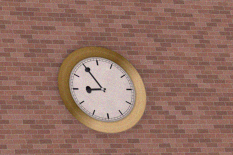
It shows 8.55
